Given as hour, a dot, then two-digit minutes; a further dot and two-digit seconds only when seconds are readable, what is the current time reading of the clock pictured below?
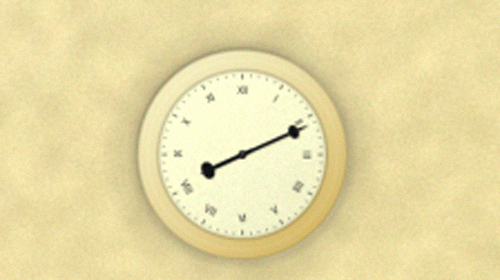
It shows 8.11
